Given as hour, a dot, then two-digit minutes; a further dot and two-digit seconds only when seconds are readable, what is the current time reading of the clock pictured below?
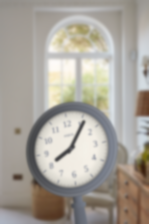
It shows 8.06
